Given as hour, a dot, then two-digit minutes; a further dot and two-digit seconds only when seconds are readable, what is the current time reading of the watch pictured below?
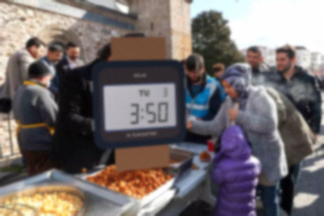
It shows 3.50
